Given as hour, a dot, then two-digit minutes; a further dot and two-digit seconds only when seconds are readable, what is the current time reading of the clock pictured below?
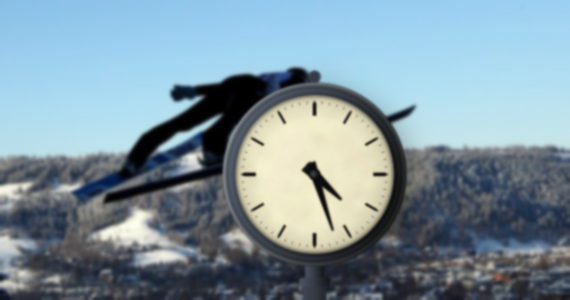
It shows 4.27
